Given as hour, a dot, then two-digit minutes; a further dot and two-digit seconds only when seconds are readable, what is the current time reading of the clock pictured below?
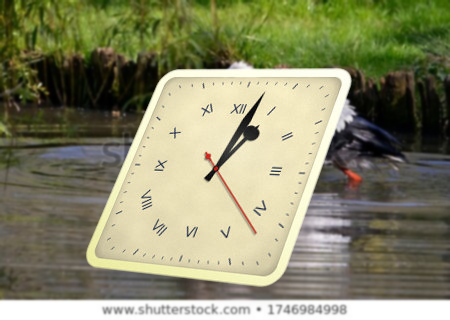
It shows 1.02.22
